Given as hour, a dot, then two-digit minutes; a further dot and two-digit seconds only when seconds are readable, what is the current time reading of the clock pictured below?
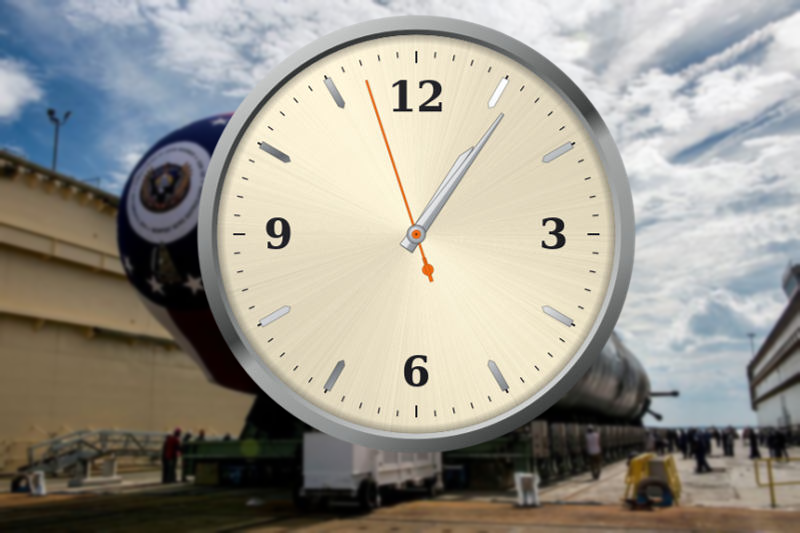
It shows 1.05.57
